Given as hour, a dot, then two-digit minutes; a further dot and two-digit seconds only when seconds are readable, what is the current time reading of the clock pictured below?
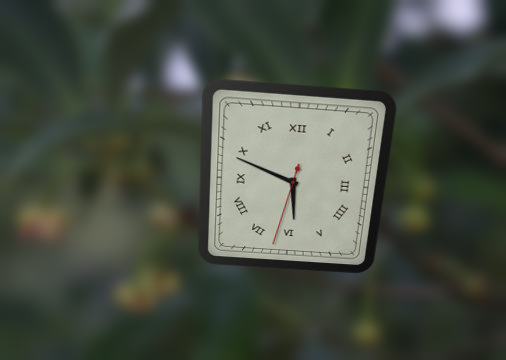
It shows 5.48.32
